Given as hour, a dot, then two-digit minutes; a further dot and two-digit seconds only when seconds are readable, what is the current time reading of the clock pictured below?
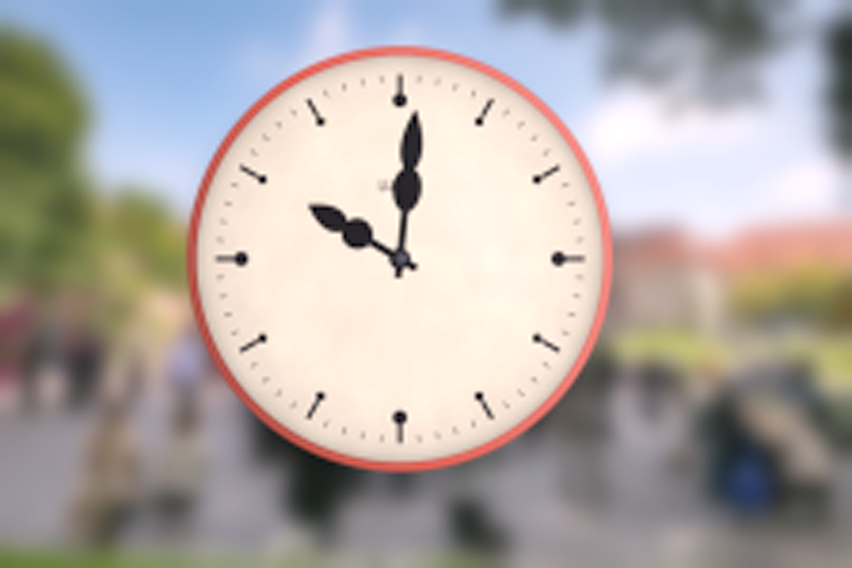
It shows 10.01
